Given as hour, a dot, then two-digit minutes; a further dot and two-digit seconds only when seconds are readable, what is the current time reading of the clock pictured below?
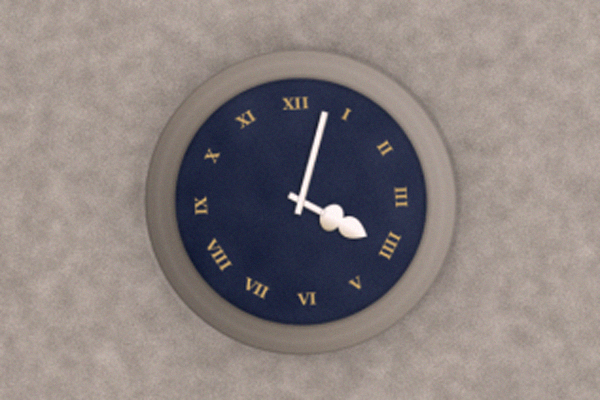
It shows 4.03
